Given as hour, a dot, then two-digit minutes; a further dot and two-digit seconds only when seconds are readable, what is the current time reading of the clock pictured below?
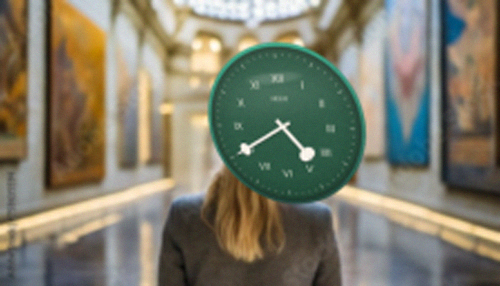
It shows 4.40
